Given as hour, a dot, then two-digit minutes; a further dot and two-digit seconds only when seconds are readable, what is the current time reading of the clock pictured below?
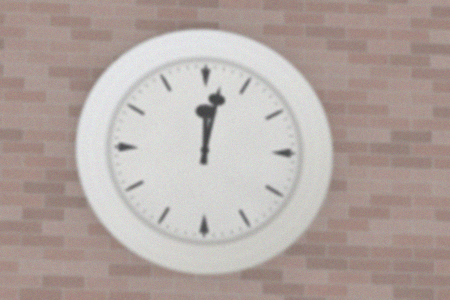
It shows 12.02
